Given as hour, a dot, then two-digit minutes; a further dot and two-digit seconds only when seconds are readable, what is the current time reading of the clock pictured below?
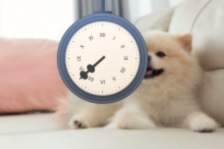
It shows 7.38
